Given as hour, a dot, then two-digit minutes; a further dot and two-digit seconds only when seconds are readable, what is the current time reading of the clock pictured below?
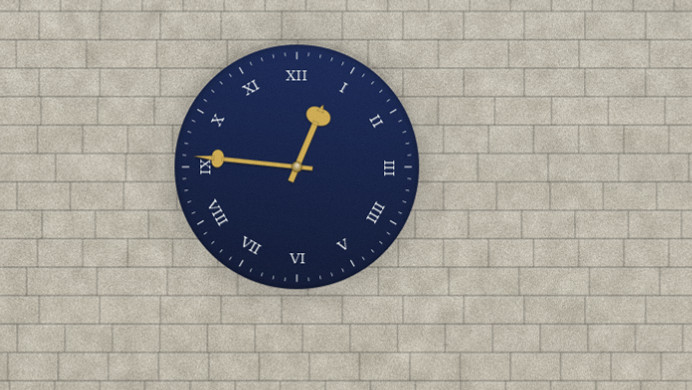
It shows 12.46
